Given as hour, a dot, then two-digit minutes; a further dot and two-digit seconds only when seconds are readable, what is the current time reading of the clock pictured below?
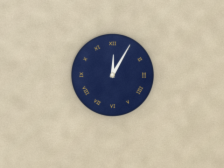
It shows 12.05
